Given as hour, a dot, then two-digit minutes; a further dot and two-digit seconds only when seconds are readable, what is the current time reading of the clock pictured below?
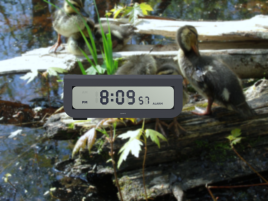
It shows 8.09.57
